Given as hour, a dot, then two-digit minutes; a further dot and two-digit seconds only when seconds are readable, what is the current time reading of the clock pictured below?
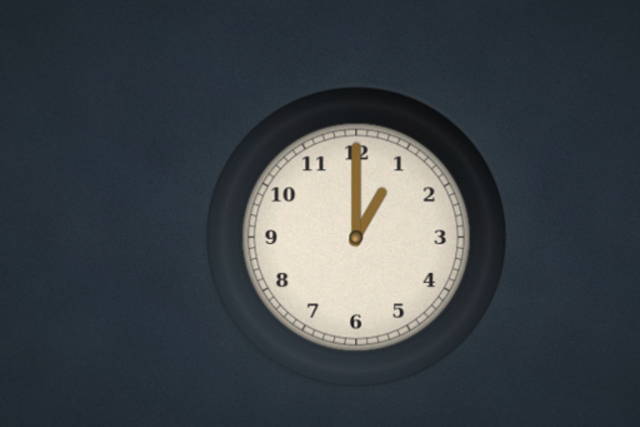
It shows 1.00
